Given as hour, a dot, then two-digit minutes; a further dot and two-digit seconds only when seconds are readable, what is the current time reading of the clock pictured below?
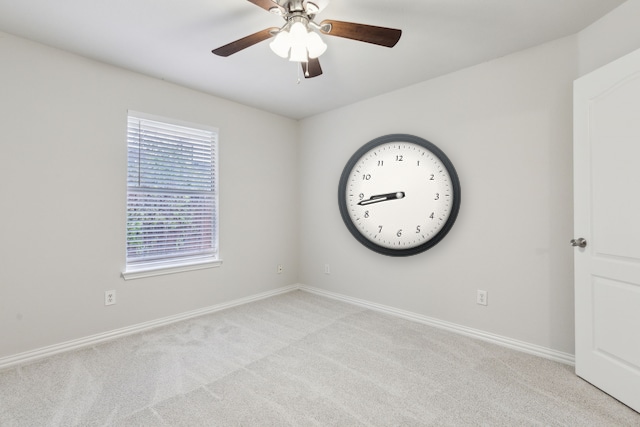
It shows 8.43
